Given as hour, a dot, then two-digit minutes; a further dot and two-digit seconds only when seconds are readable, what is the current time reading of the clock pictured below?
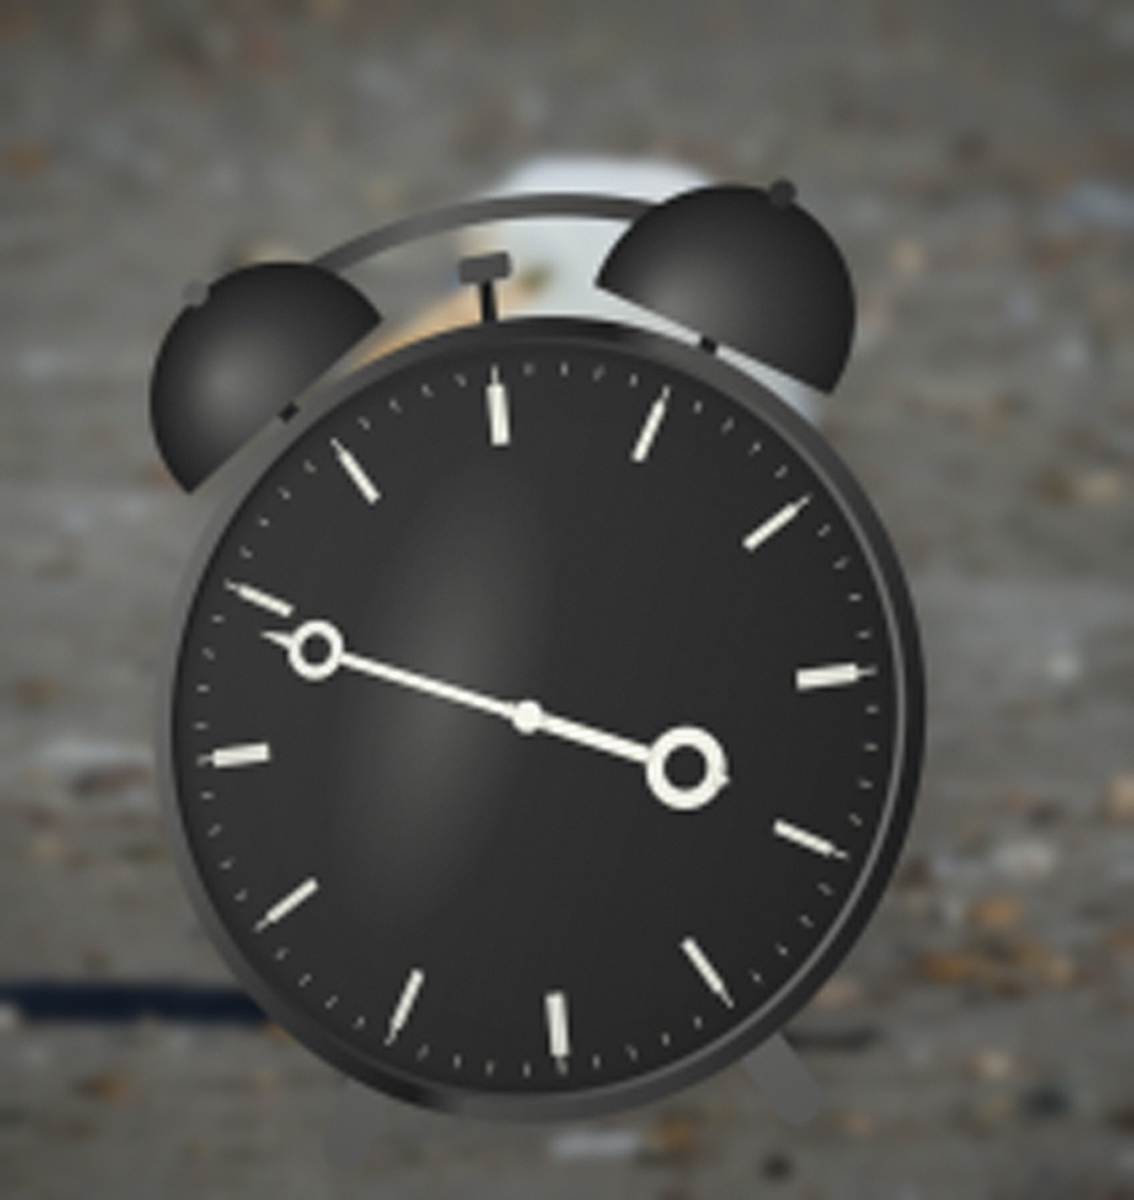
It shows 3.49
